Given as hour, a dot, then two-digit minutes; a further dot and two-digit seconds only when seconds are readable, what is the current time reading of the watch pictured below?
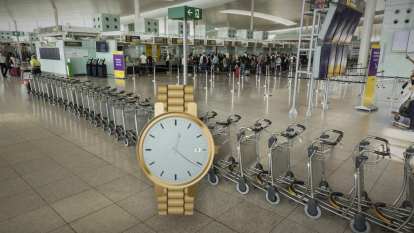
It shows 12.21
